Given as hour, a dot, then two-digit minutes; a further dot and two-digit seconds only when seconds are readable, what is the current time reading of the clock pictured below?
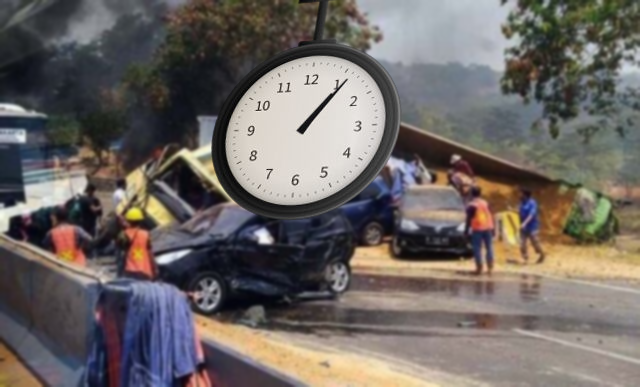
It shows 1.06
